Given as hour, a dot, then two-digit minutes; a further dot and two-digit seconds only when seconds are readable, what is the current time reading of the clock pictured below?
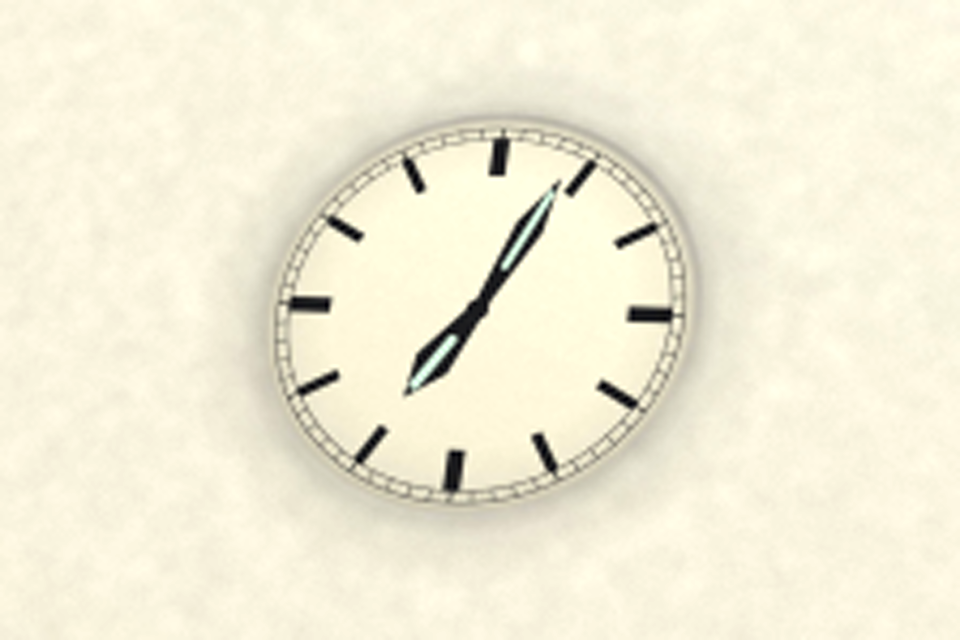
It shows 7.04
